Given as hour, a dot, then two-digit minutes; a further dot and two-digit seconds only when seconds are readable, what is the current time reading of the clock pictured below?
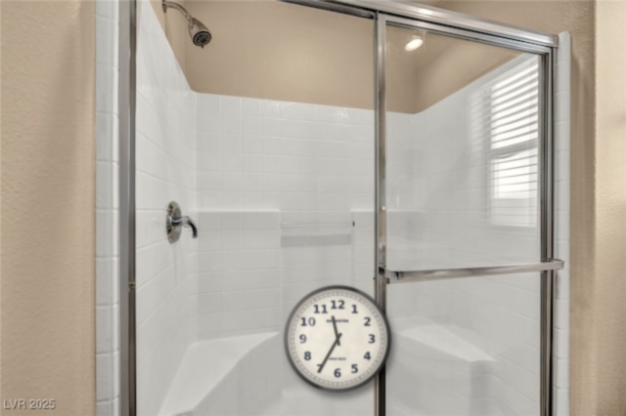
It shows 11.35
